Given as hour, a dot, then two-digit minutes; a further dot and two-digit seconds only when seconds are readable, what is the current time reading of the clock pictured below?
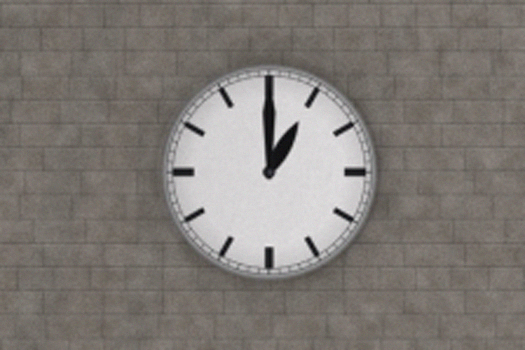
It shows 1.00
